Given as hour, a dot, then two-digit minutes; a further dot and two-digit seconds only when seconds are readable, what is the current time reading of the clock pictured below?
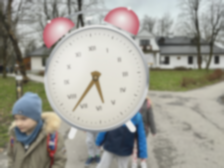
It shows 5.37
